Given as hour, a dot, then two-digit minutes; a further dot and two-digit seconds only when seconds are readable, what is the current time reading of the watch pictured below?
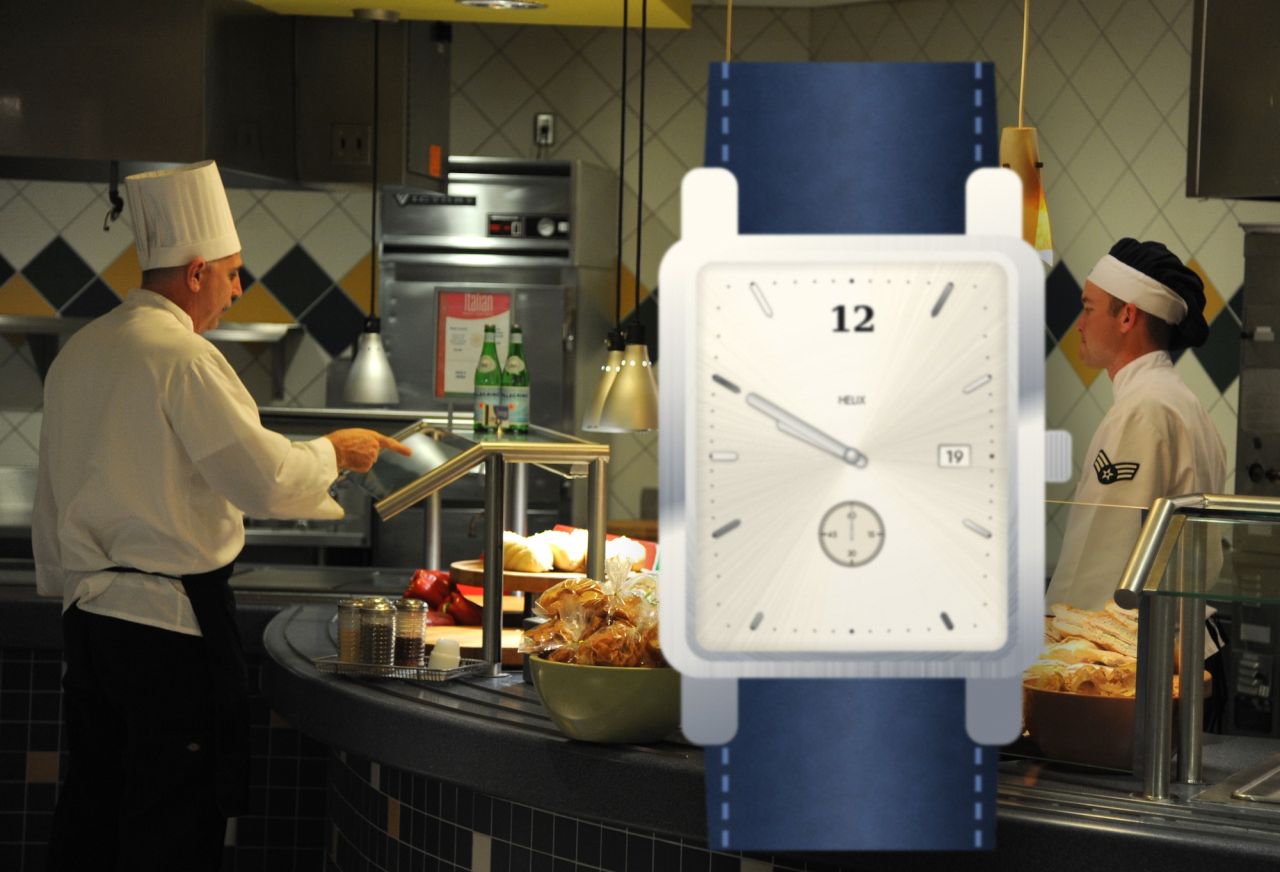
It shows 9.50
